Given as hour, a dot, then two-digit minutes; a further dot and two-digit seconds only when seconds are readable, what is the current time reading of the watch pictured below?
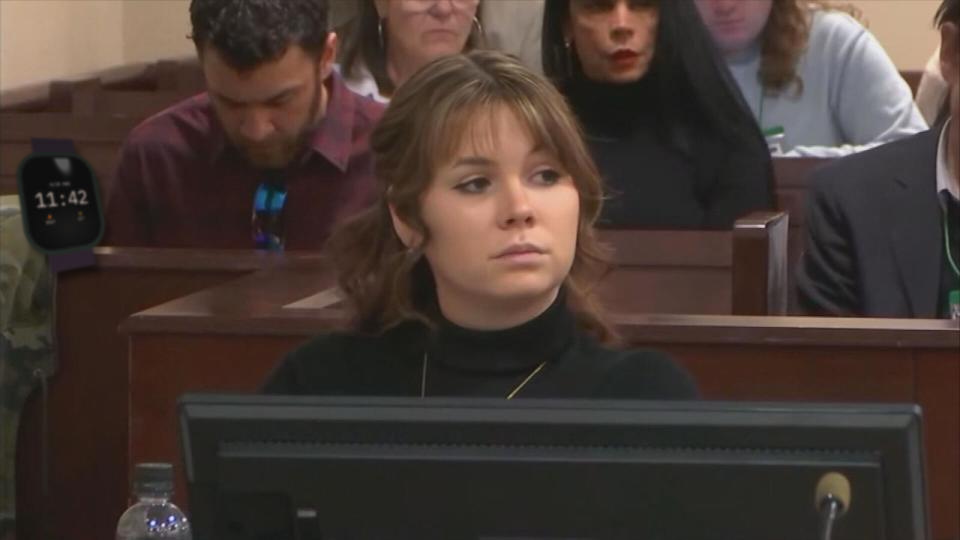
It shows 11.42
